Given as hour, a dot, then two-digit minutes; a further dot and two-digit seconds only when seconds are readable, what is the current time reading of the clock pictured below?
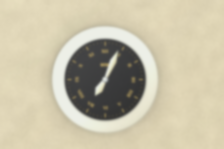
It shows 7.04
